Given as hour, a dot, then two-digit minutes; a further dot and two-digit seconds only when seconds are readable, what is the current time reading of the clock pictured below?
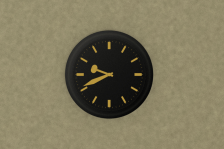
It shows 9.41
